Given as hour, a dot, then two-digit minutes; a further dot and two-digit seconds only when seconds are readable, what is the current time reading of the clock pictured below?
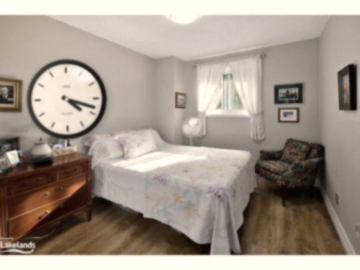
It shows 4.18
